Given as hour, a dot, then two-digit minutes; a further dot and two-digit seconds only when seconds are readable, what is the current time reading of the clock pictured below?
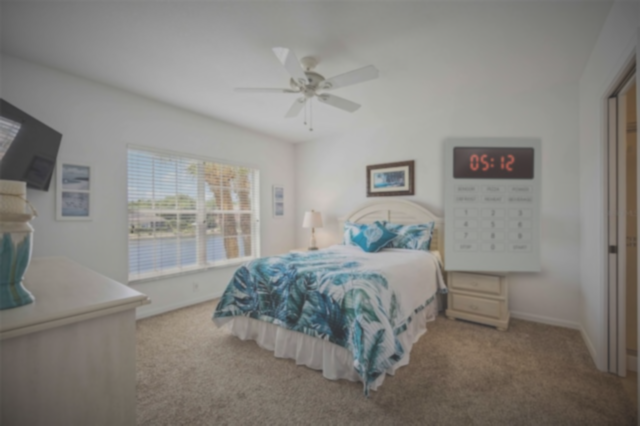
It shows 5.12
